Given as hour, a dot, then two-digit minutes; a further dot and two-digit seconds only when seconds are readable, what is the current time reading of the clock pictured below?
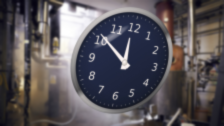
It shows 11.51
